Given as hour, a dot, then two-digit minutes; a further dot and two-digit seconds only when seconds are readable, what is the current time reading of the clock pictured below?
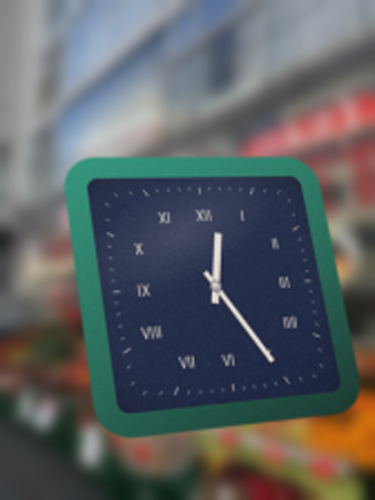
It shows 12.25
